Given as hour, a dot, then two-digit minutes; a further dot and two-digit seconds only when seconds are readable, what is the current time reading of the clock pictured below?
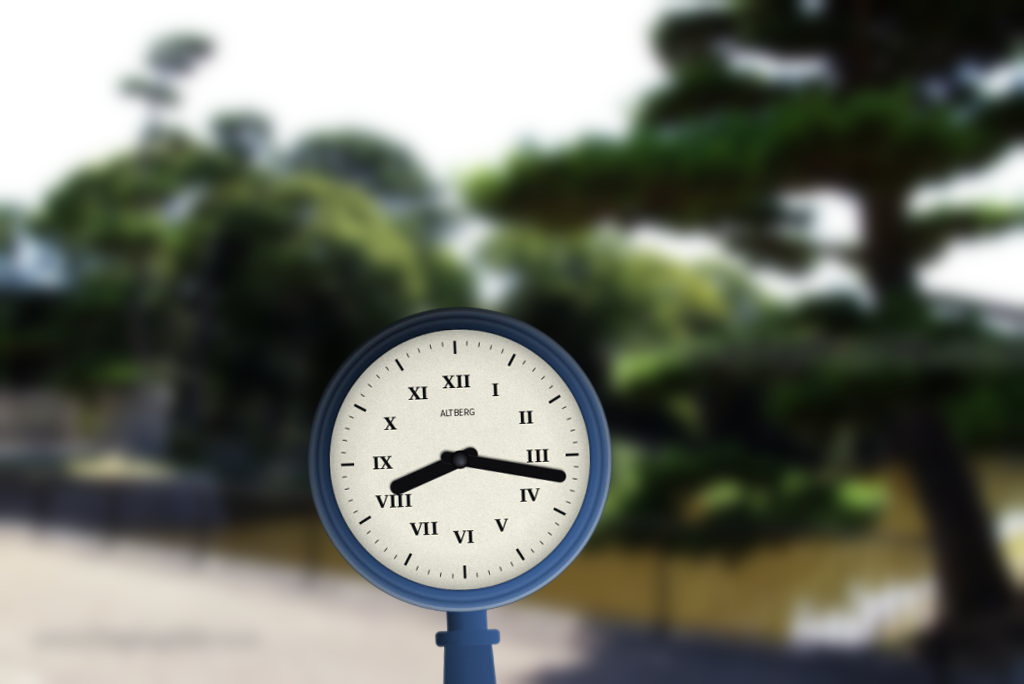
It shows 8.17
